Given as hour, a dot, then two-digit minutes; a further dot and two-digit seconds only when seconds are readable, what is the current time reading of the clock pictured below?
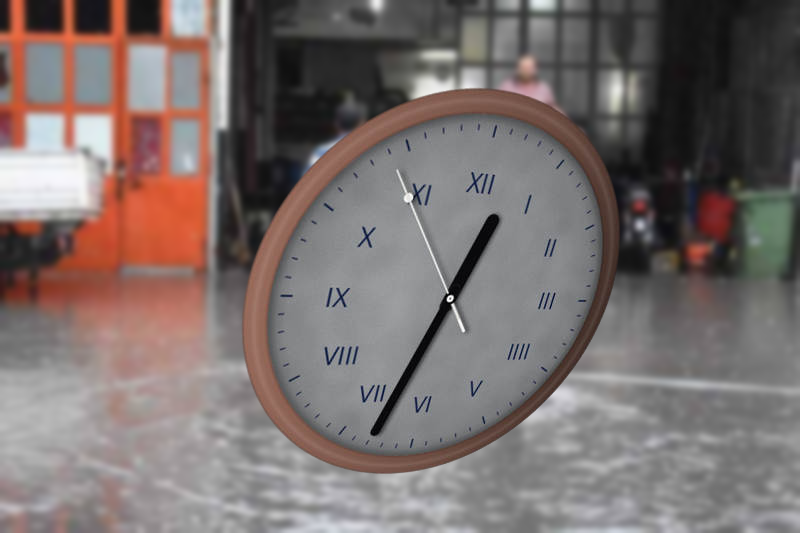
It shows 12.32.54
